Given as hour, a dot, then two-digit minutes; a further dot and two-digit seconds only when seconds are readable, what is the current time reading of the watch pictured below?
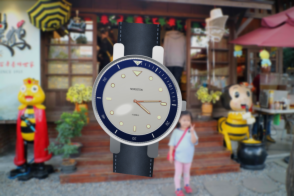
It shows 4.14
